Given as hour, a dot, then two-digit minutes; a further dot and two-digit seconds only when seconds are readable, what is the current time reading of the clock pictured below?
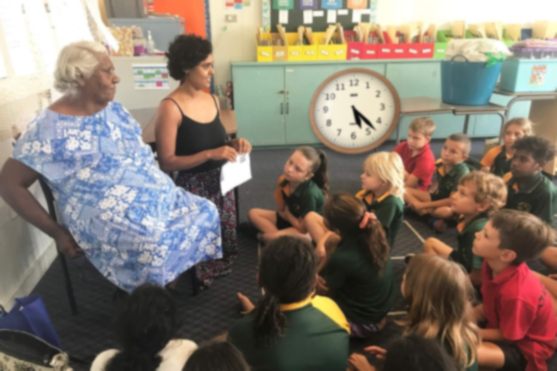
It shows 5.23
